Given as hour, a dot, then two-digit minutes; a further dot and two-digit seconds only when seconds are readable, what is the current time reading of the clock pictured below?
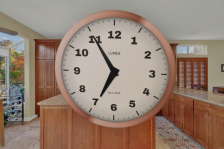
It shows 6.55
